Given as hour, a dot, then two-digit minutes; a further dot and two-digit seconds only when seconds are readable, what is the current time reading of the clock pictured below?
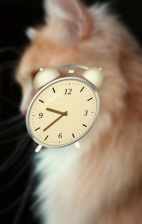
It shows 9.38
